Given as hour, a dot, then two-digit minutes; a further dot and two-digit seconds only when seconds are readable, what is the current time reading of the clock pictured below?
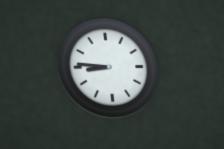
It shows 8.46
